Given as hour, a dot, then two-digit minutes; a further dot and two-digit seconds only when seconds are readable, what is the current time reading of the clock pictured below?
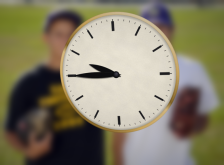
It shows 9.45
